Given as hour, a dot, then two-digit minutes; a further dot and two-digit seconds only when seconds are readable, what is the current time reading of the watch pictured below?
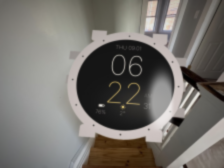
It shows 6.22
